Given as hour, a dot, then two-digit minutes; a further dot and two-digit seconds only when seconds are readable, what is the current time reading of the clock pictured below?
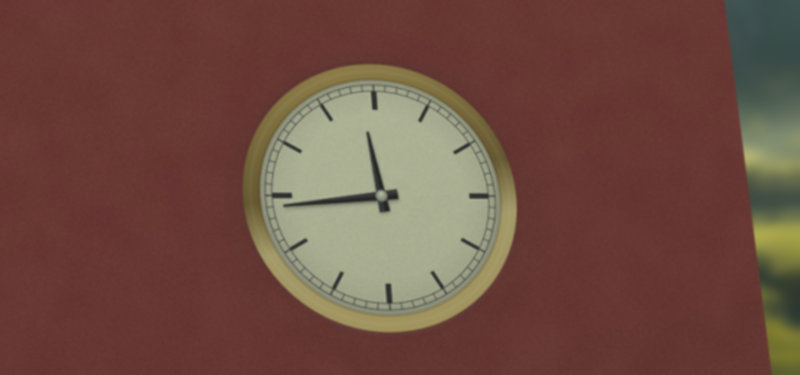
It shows 11.44
